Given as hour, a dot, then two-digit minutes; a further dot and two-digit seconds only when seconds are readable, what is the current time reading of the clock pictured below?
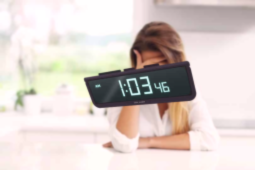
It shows 1.03.46
